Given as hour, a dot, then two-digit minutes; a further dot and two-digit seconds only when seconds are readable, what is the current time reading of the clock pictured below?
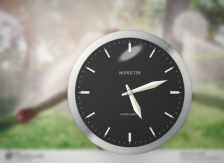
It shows 5.12
